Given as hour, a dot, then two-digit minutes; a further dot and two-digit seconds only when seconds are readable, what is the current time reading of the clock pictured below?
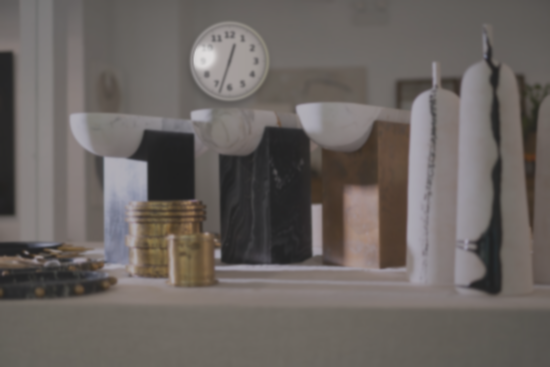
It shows 12.33
